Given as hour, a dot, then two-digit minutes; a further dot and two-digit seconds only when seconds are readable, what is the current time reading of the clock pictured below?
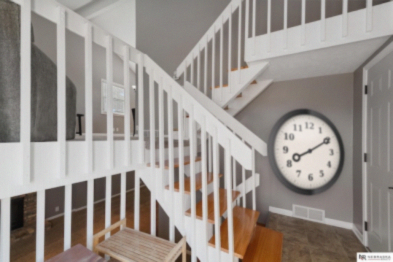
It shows 8.10
